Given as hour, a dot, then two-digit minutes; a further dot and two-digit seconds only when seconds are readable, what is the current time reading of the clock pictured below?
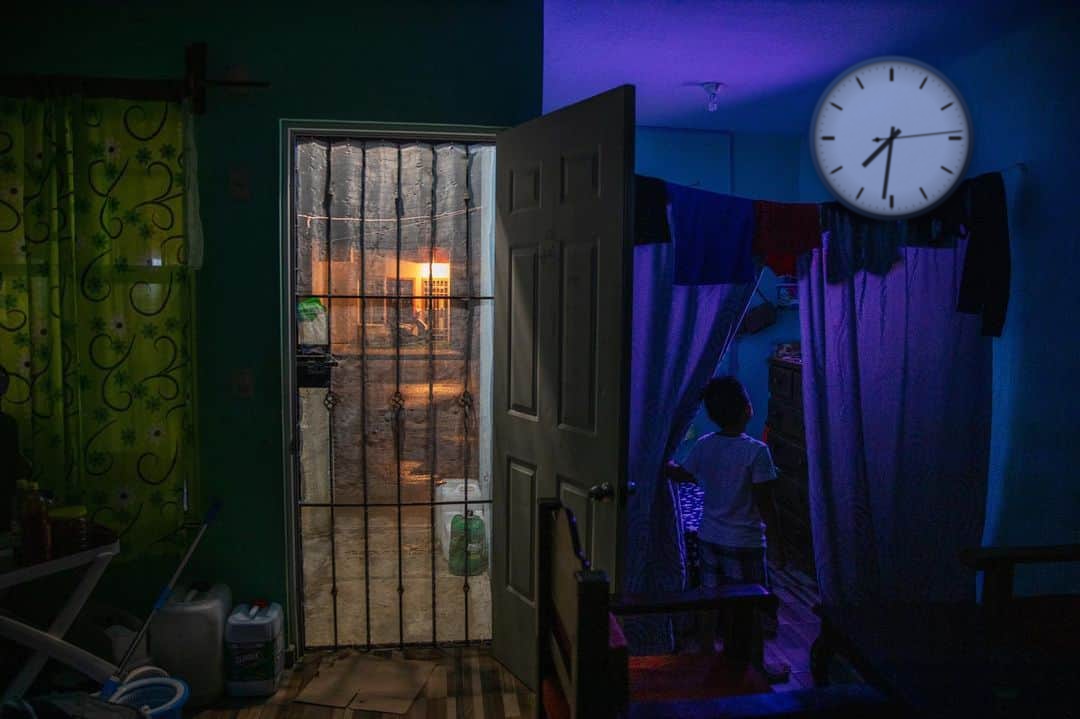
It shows 7.31.14
